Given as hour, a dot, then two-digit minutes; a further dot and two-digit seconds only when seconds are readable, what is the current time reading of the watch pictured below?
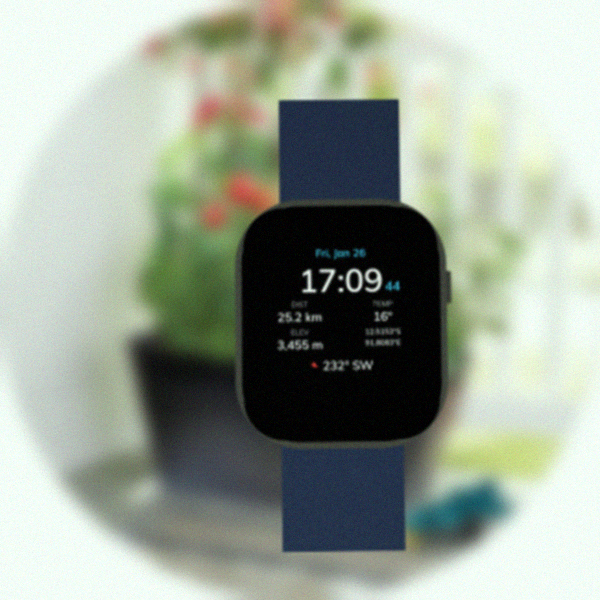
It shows 17.09
